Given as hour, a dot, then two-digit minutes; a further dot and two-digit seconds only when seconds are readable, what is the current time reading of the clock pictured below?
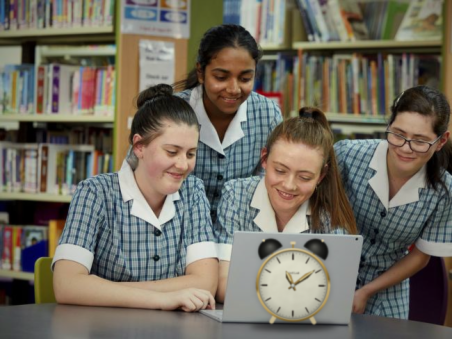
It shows 11.09
